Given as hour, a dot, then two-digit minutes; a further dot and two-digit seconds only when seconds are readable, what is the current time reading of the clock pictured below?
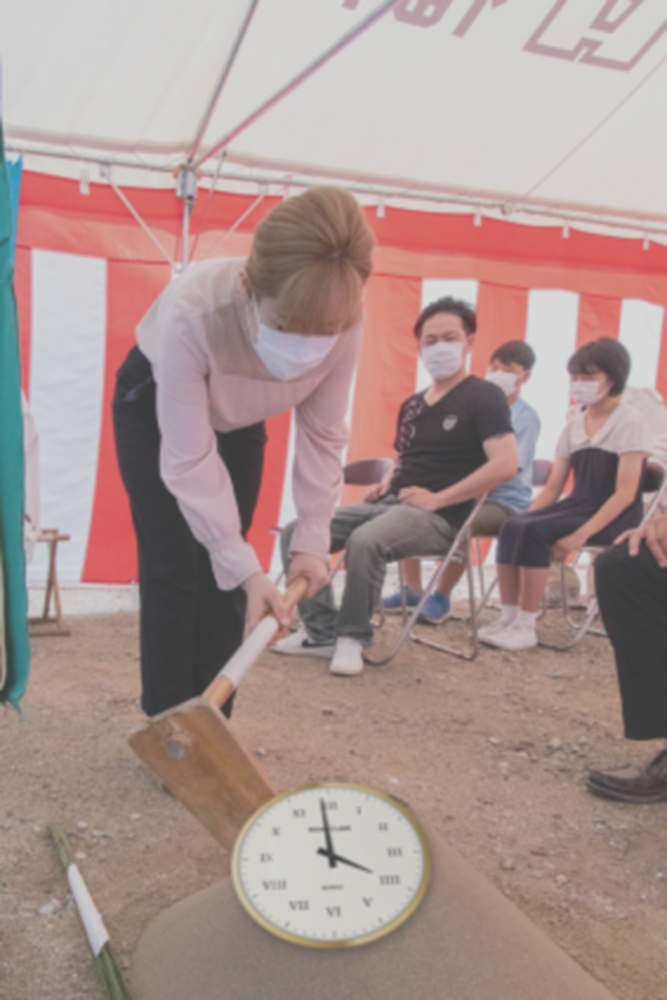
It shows 3.59
